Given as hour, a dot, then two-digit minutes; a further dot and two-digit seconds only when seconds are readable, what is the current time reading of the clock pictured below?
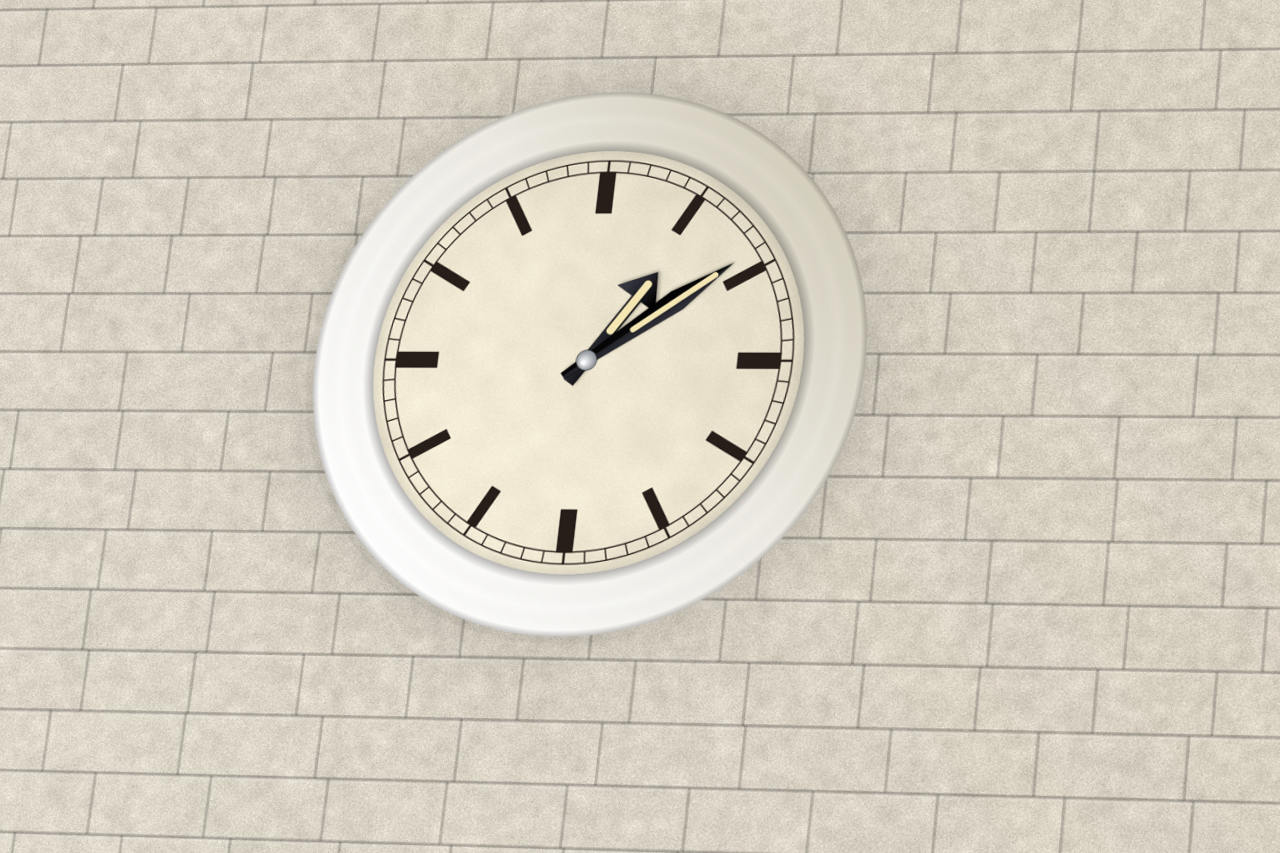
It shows 1.09
